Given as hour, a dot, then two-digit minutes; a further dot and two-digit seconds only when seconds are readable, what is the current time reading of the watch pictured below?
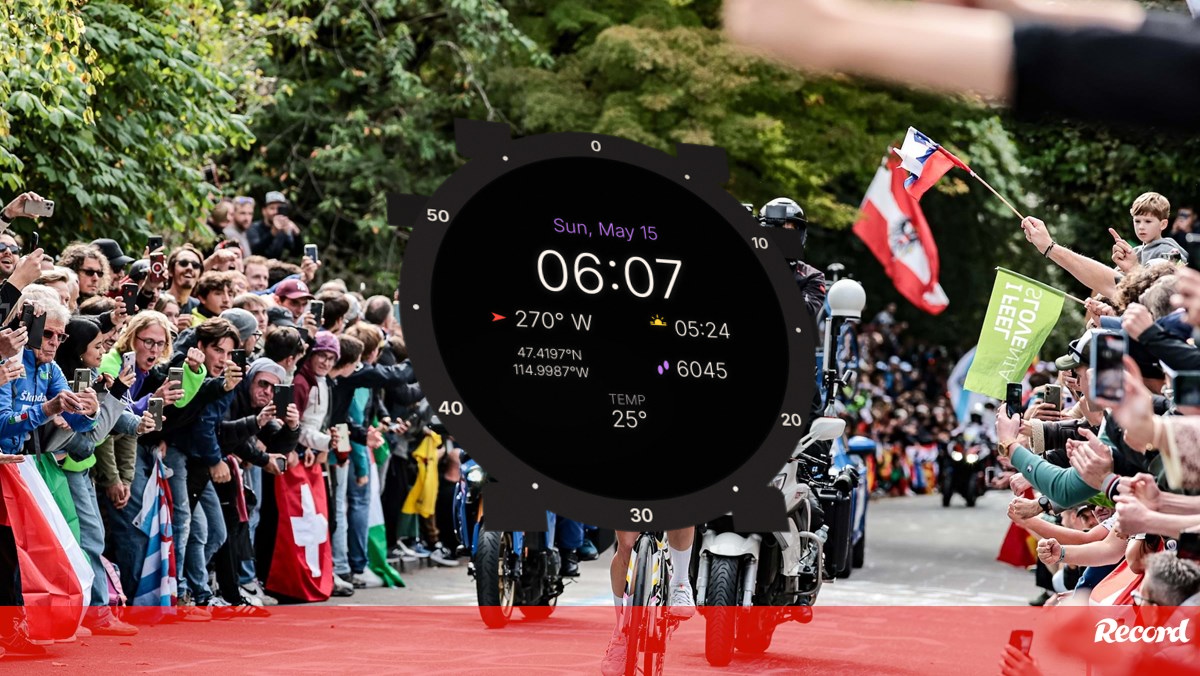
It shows 6.07
